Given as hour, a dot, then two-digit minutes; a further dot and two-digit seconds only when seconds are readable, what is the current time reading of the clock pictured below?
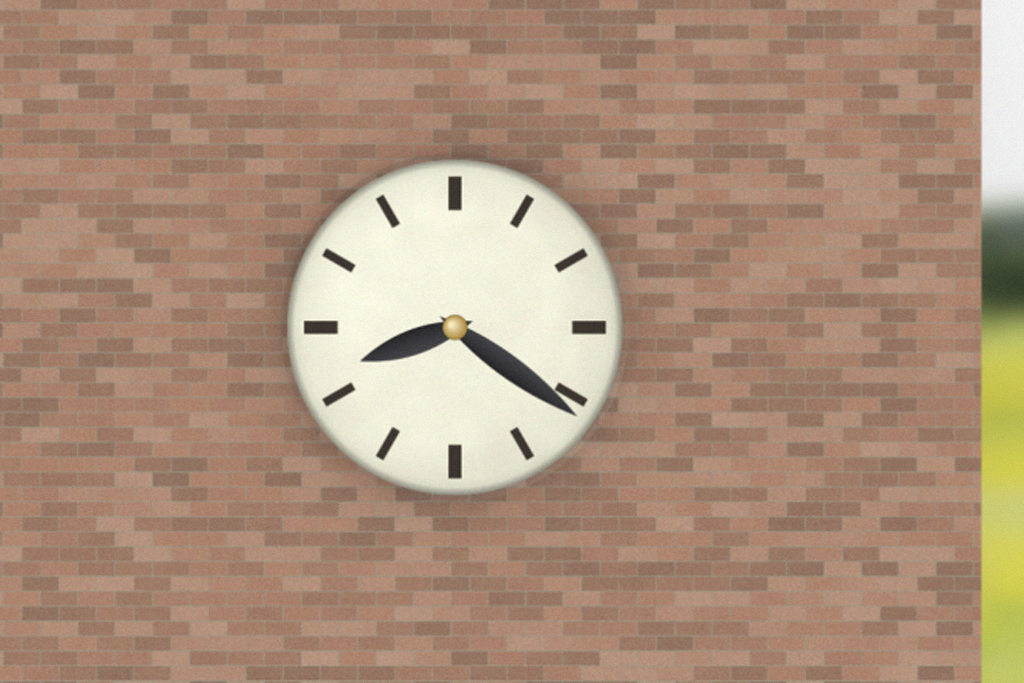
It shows 8.21
